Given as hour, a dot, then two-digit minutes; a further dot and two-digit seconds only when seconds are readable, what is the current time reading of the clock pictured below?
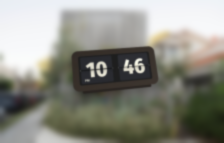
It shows 10.46
